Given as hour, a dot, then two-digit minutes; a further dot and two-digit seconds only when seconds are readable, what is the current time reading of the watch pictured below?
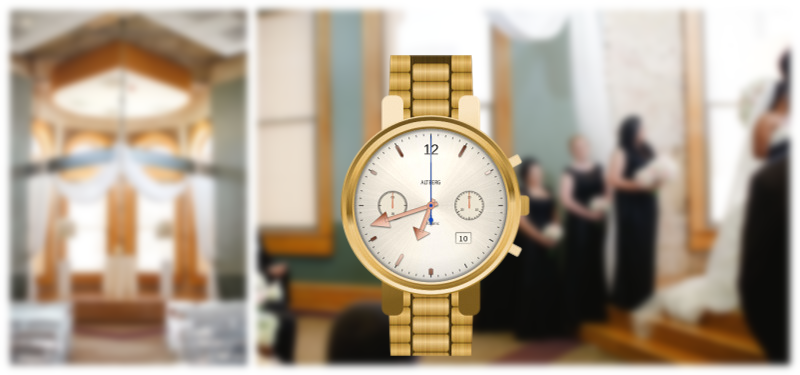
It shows 6.42
